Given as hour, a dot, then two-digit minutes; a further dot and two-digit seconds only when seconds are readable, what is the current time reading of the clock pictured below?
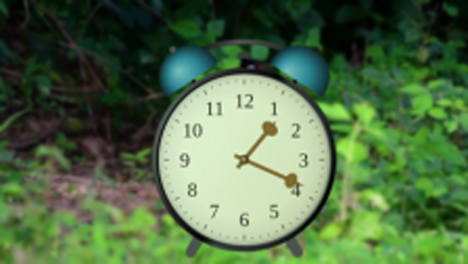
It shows 1.19
